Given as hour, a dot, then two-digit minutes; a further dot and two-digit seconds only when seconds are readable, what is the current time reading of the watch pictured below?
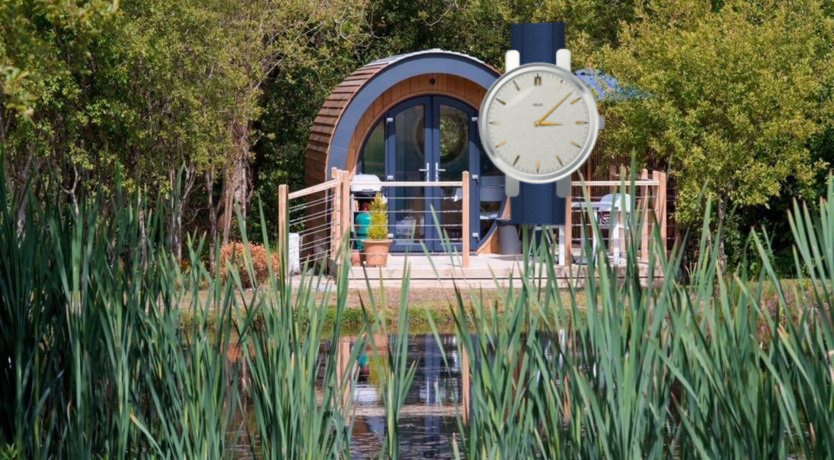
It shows 3.08
